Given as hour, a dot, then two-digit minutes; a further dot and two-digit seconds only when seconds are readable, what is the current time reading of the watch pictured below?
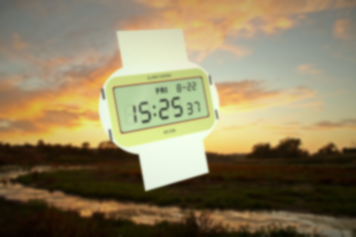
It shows 15.25.37
